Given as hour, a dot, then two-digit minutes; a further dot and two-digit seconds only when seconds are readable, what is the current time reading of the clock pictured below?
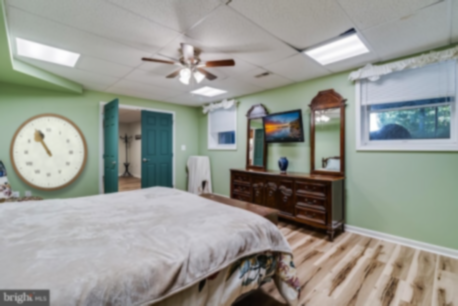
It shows 10.55
